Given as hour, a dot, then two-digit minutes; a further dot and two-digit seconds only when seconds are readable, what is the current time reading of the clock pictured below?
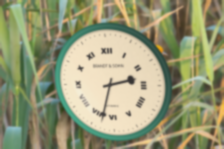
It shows 2.33
